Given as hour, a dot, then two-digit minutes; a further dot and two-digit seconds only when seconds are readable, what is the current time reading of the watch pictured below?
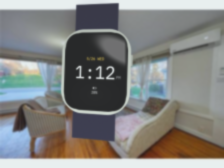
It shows 1.12
